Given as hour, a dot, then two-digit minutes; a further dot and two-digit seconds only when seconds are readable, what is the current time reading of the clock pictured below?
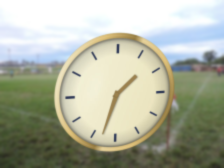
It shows 1.33
